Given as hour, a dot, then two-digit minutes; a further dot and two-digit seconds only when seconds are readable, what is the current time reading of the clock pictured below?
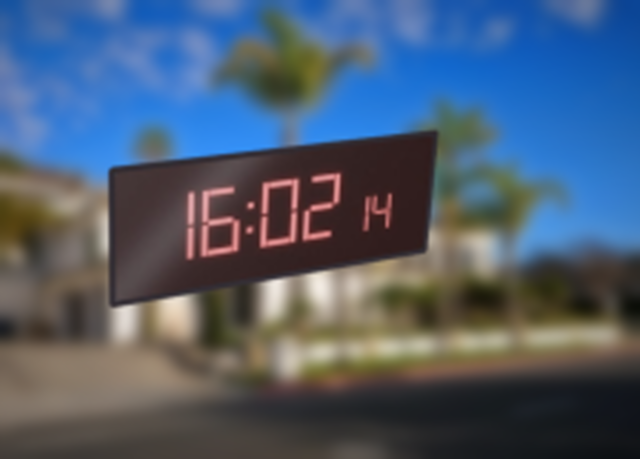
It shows 16.02.14
